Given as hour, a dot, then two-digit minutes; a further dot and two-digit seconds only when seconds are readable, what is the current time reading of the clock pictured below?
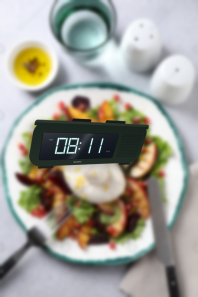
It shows 8.11
